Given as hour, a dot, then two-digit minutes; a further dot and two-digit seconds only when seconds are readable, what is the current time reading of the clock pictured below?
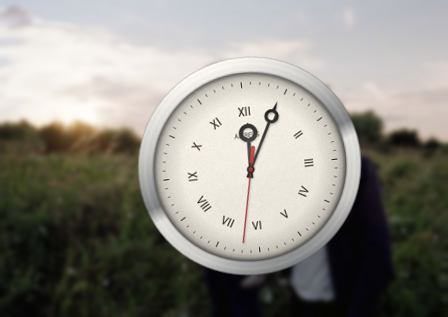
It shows 12.04.32
